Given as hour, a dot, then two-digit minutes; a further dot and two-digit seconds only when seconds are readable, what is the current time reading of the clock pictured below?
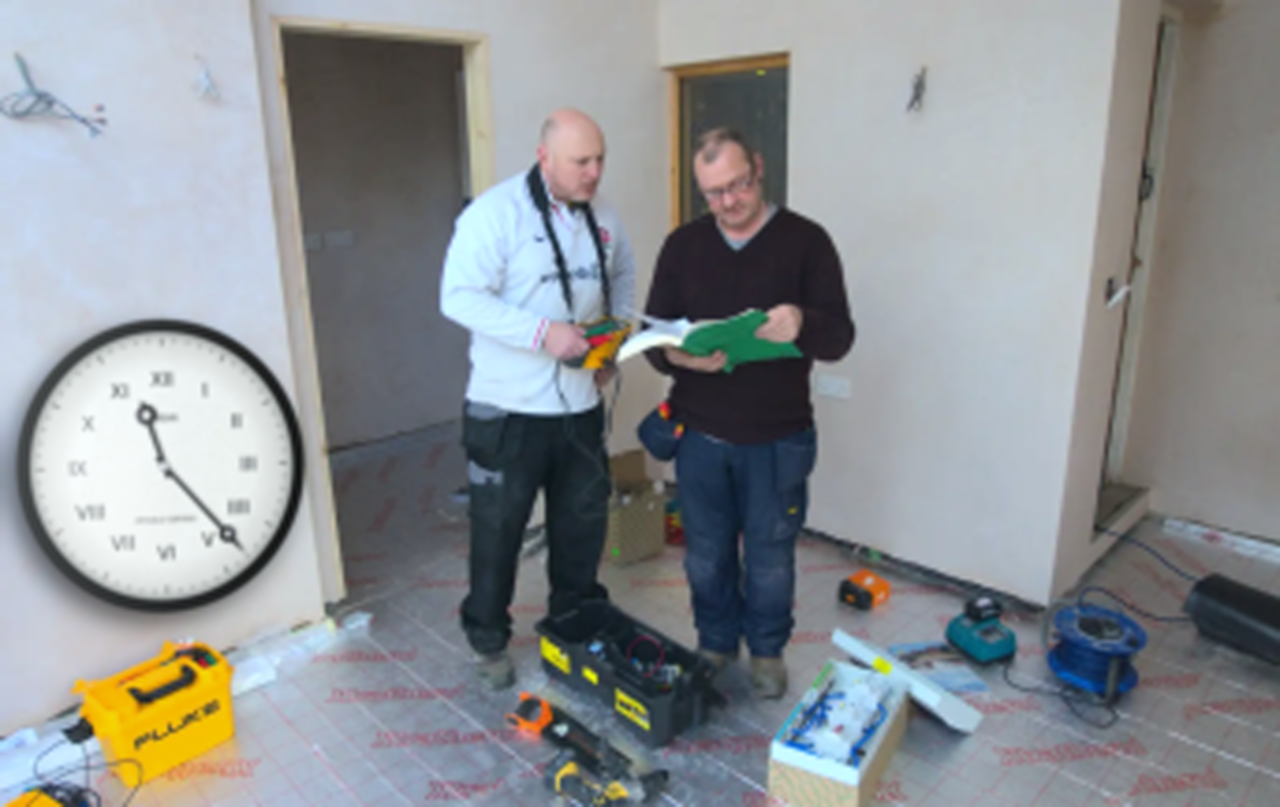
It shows 11.23
